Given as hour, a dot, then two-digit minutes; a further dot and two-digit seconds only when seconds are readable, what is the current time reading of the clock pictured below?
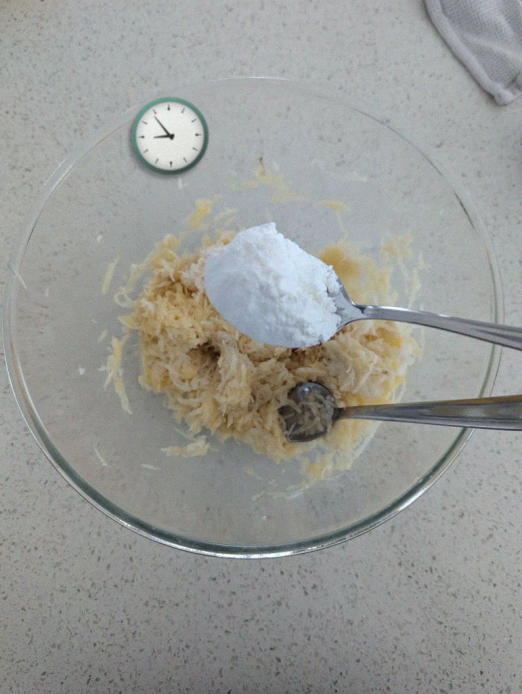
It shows 8.54
